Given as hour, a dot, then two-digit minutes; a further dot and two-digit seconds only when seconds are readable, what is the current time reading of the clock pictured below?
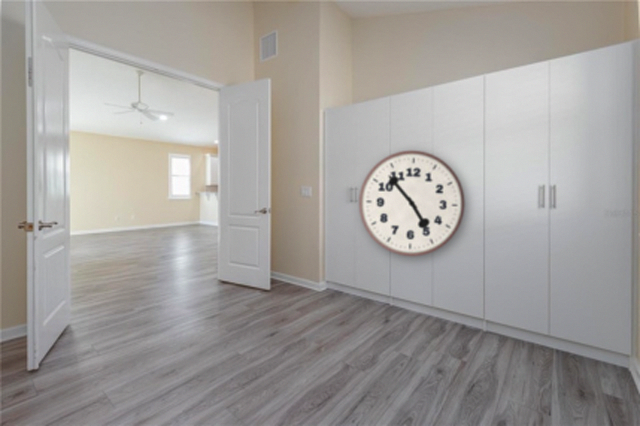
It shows 4.53
